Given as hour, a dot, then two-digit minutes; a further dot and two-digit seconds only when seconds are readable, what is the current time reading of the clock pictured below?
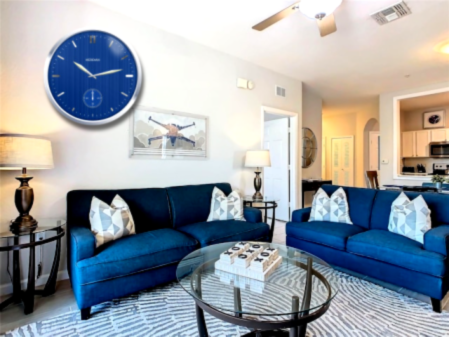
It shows 10.13
